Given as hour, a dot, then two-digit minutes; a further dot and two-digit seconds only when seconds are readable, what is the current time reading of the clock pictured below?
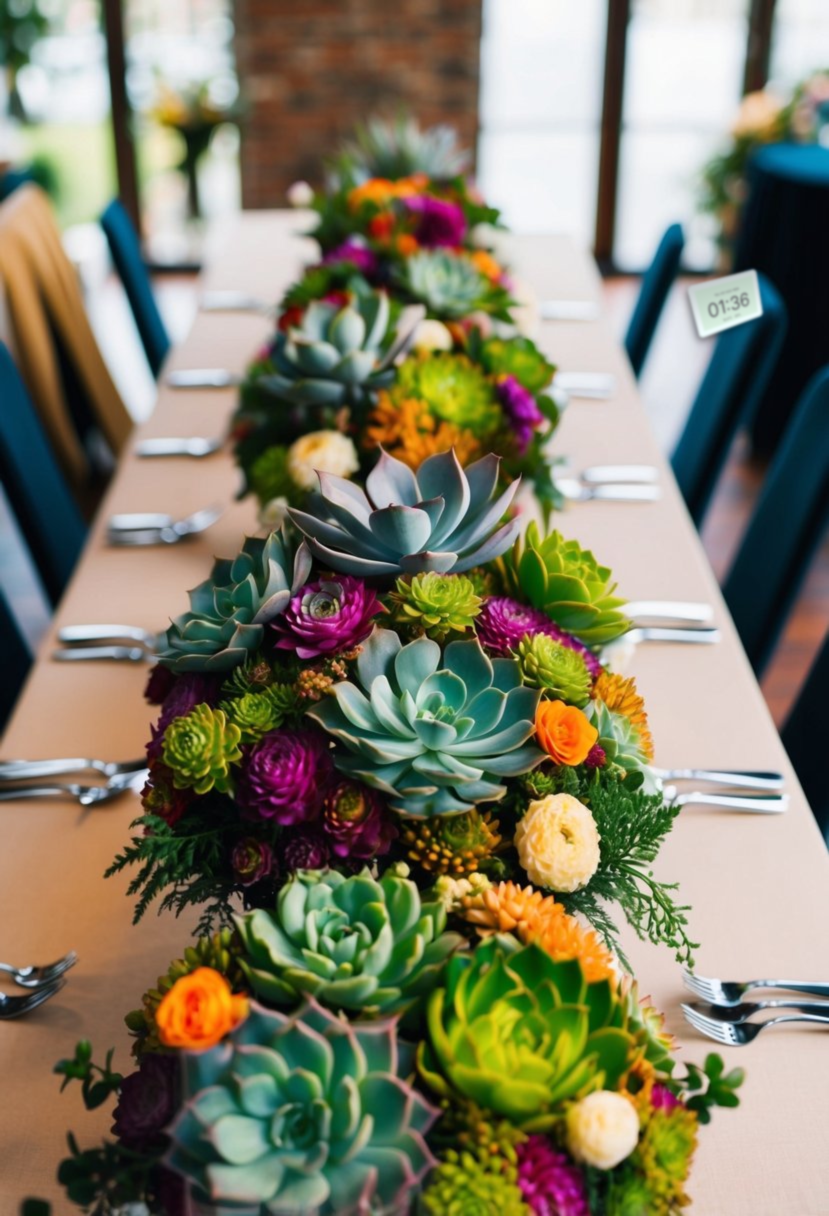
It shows 1.36
